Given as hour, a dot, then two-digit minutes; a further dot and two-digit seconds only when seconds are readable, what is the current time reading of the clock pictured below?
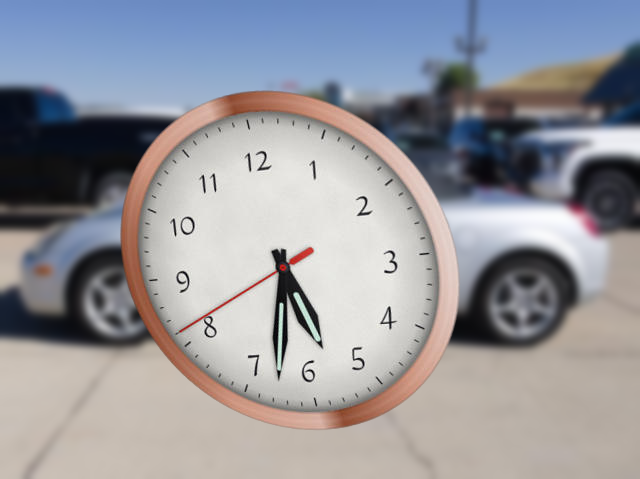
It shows 5.32.41
